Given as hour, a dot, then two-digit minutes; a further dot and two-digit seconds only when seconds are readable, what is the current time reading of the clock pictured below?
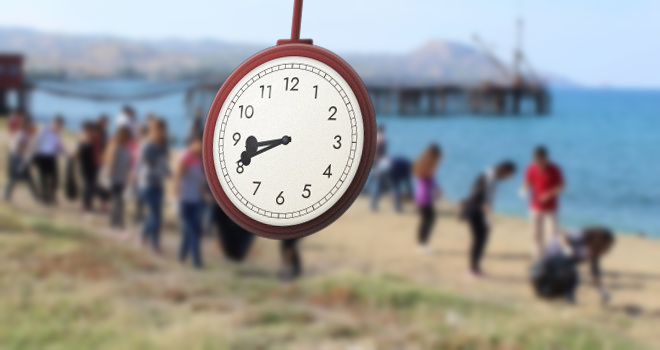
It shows 8.41
